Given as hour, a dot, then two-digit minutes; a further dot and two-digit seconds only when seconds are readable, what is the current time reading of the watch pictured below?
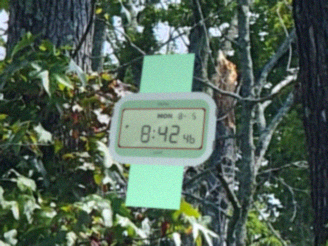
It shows 8.42
